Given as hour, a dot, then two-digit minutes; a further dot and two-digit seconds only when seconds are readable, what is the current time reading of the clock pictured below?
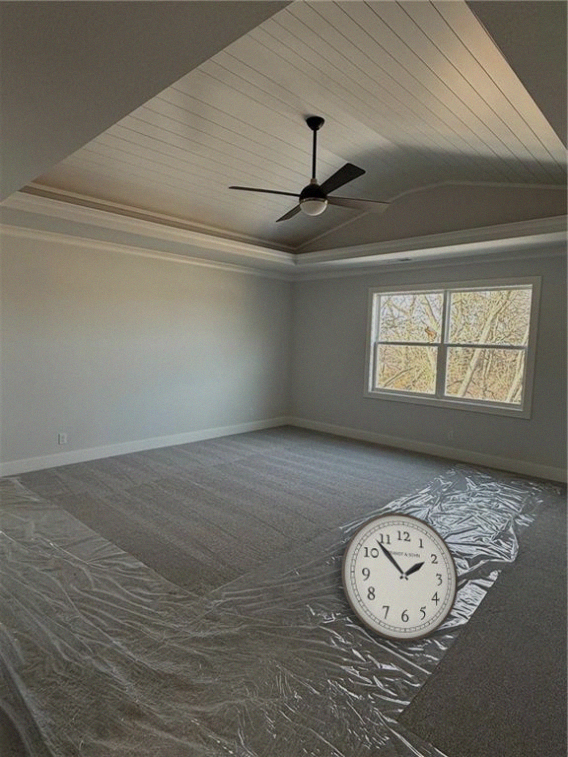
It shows 1.53
